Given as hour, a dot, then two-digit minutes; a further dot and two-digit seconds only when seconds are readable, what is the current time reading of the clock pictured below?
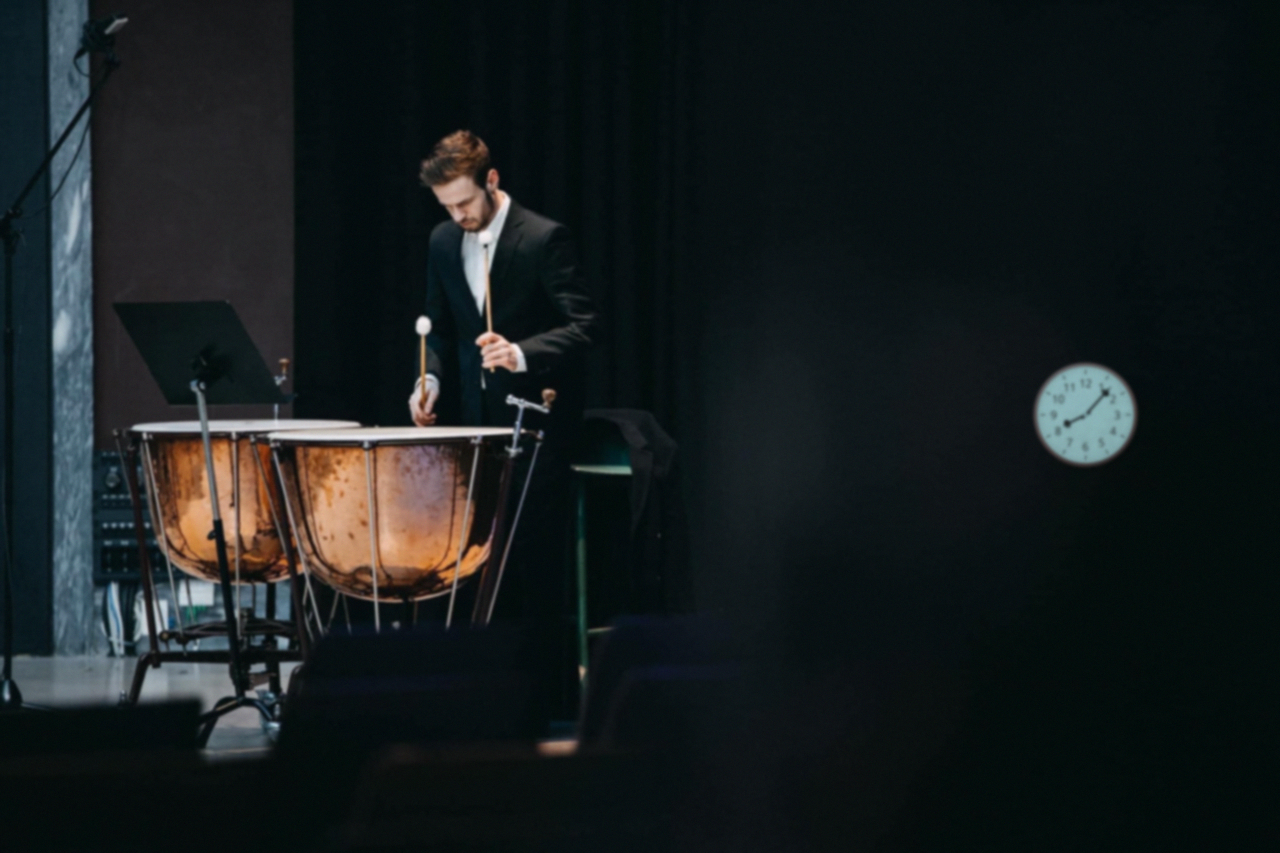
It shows 8.07
